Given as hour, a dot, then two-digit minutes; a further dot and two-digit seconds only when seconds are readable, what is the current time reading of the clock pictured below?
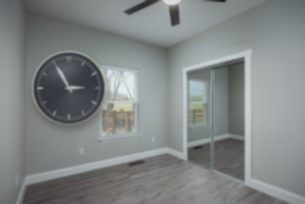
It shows 2.55
